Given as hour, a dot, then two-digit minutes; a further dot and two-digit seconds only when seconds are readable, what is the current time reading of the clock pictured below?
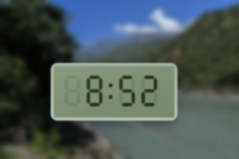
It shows 8.52
